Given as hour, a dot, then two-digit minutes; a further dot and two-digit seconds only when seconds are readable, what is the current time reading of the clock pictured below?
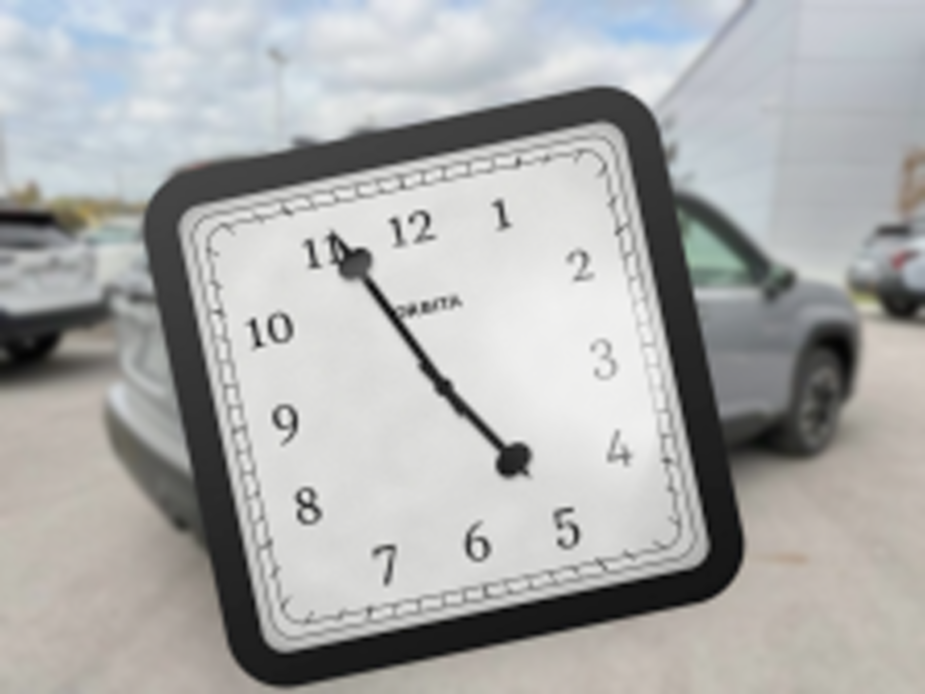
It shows 4.56
